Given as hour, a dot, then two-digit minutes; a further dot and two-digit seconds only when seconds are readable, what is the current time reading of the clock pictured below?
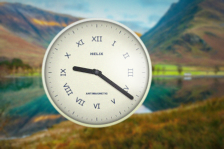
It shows 9.21
